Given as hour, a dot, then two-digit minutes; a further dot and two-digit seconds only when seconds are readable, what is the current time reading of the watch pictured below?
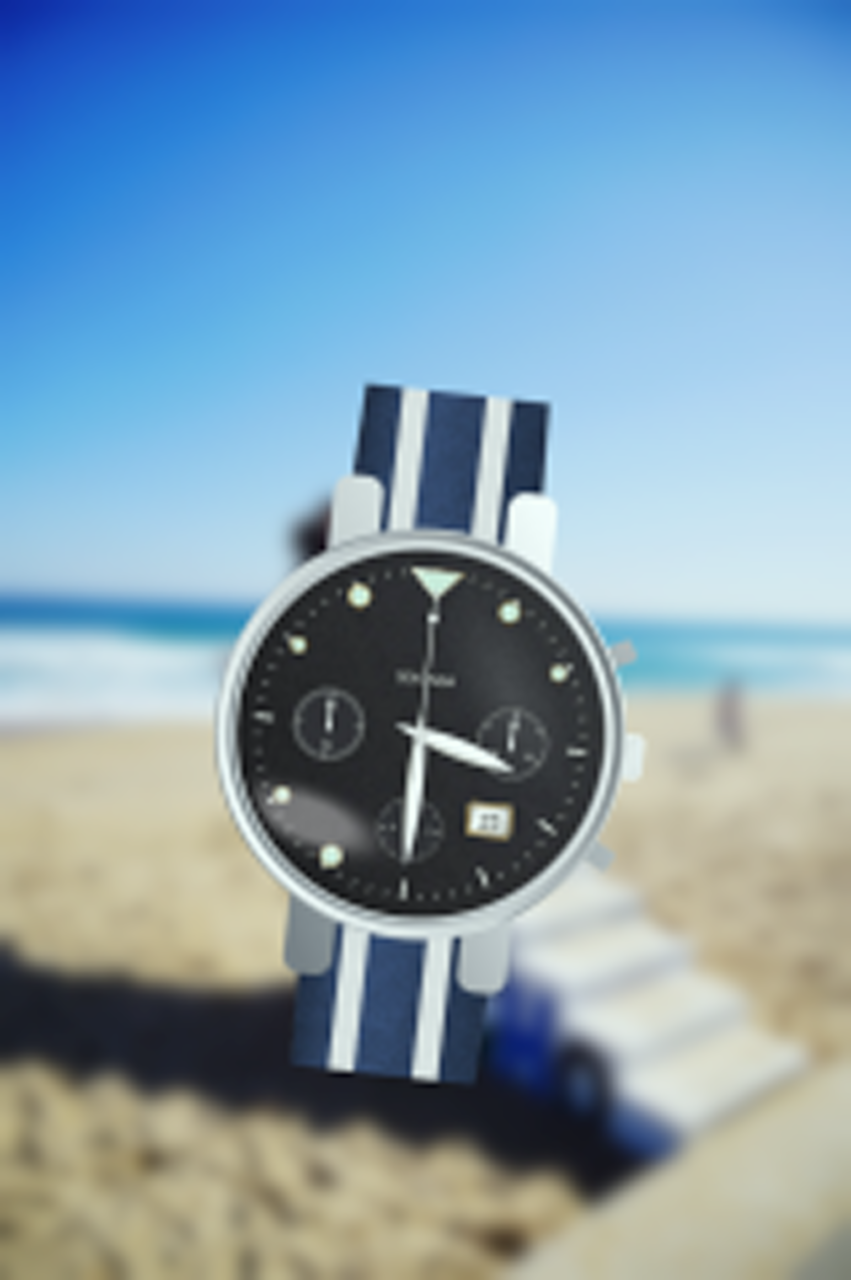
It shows 3.30
